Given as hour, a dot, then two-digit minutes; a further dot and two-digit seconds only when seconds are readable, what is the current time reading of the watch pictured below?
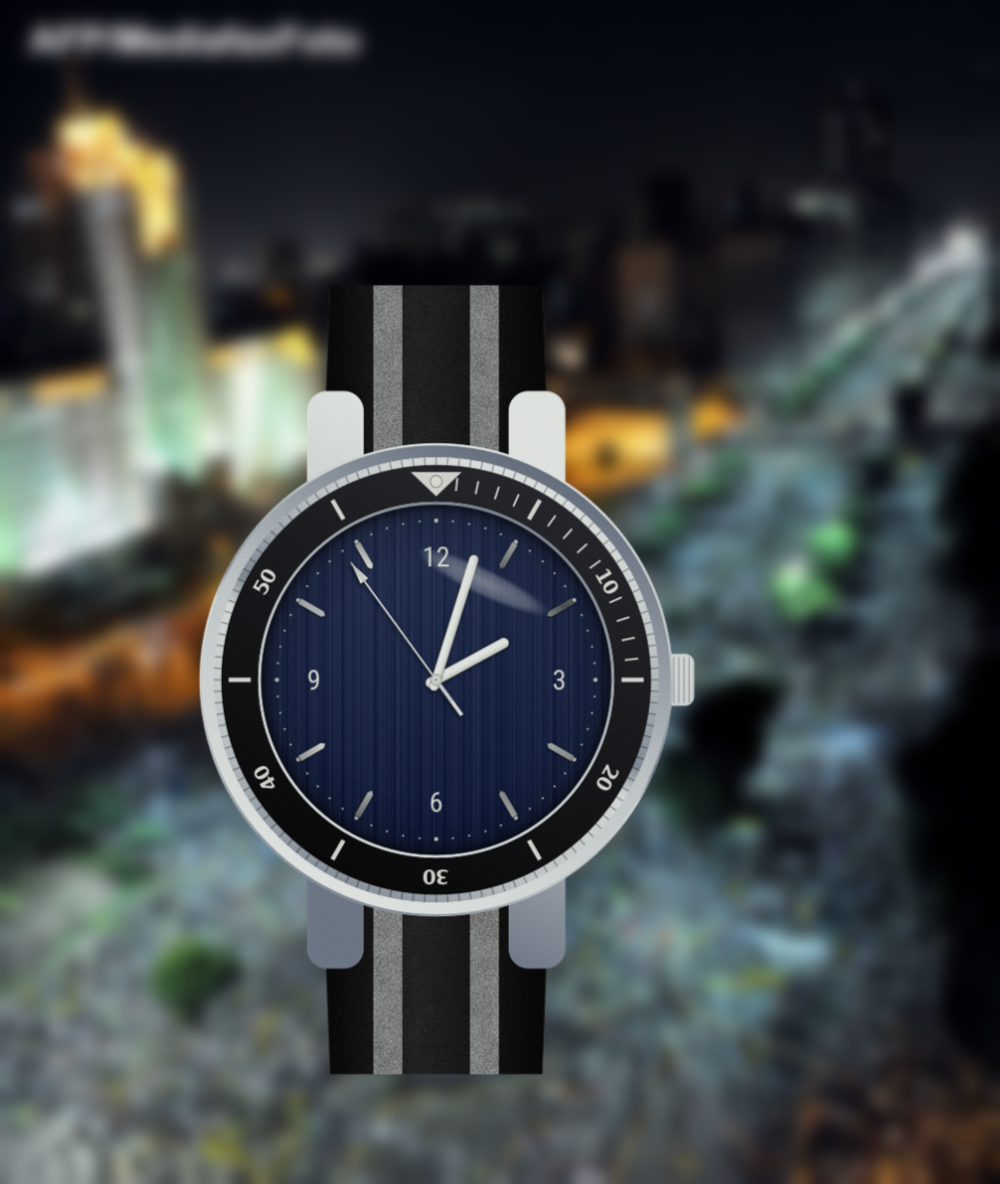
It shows 2.02.54
